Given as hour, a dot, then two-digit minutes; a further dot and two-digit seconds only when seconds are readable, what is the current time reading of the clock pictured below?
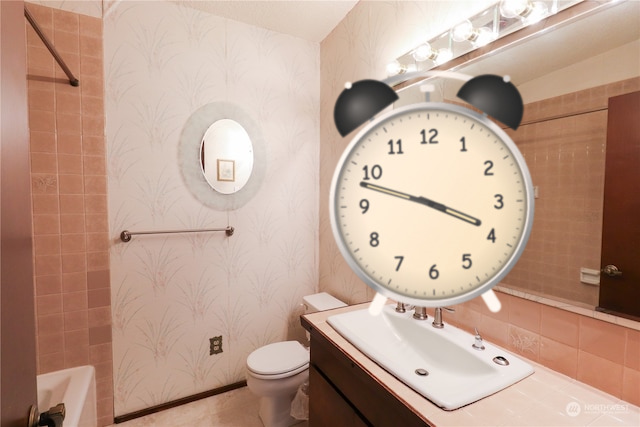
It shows 3.48
